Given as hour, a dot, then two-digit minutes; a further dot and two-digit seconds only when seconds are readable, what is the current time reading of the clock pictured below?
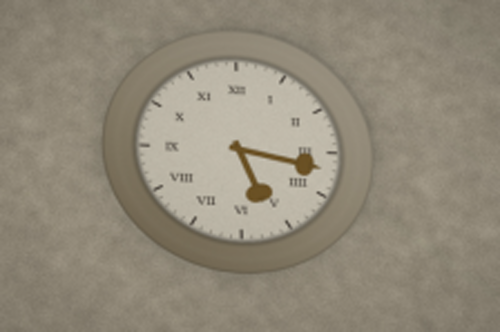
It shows 5.17
